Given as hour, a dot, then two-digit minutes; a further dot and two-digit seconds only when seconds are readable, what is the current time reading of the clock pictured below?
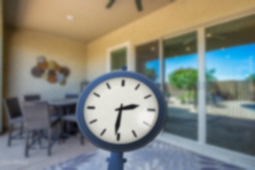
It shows 2.31
